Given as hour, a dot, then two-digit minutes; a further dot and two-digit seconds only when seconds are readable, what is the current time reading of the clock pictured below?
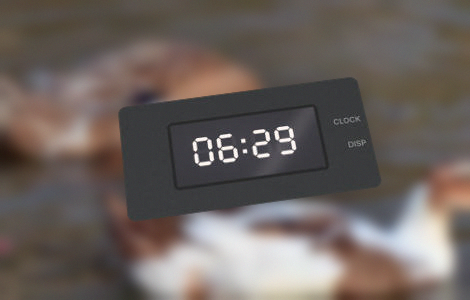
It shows 6.29
